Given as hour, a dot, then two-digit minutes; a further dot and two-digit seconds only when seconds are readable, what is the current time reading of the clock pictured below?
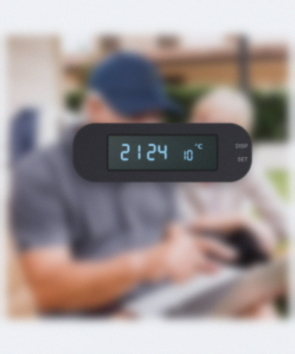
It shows 21.24
